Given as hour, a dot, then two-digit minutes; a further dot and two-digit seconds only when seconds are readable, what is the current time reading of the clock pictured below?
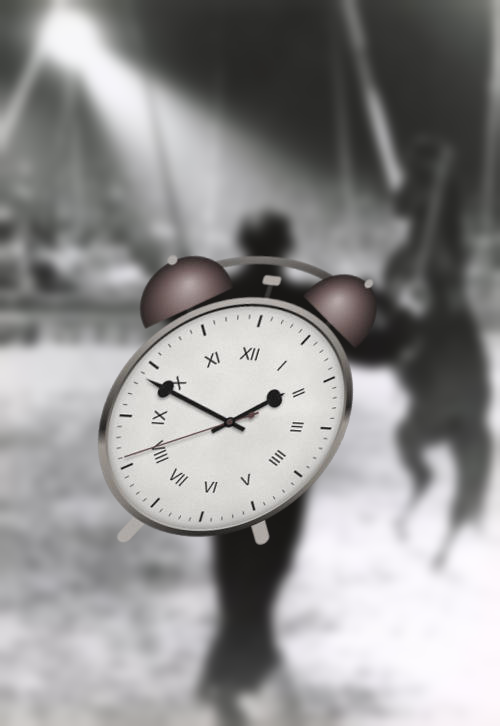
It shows 1.48.41
